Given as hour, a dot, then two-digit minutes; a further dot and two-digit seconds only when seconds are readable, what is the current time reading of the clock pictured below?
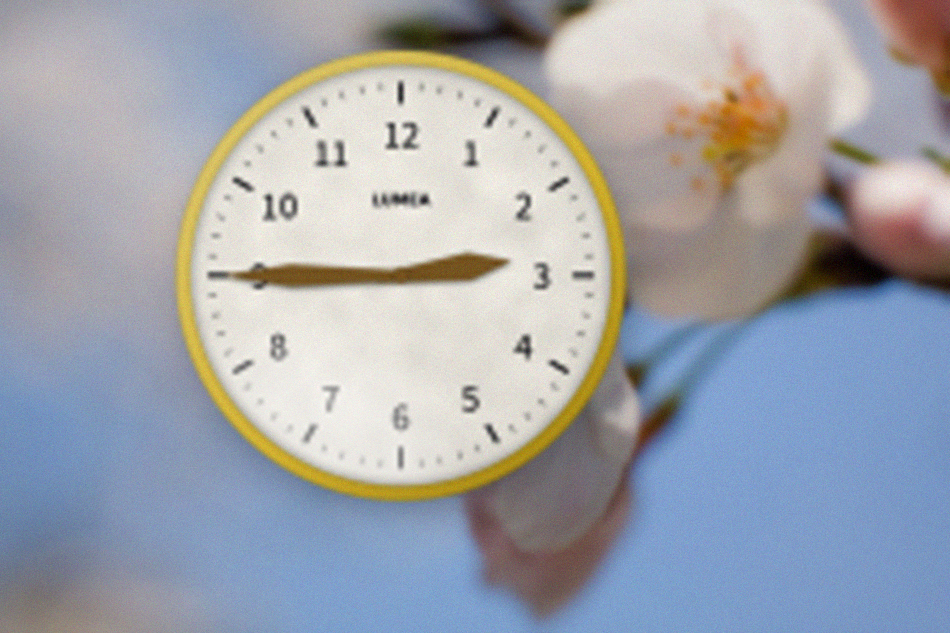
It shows 2.45
